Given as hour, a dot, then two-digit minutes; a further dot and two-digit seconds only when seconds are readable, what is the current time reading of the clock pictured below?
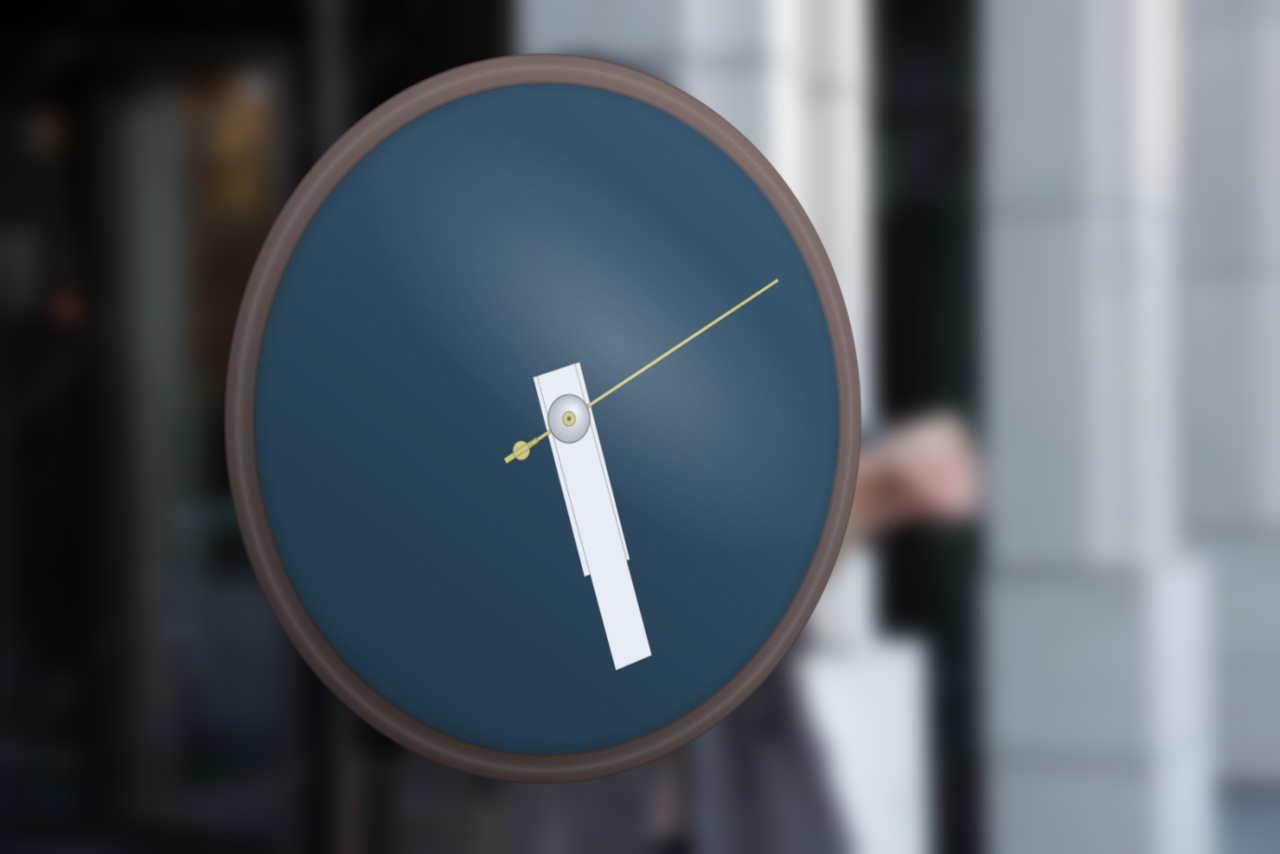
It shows 5.27.10
